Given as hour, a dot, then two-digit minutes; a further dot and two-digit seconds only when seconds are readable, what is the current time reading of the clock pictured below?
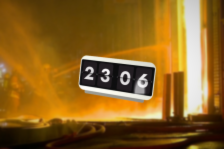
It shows 23.06
